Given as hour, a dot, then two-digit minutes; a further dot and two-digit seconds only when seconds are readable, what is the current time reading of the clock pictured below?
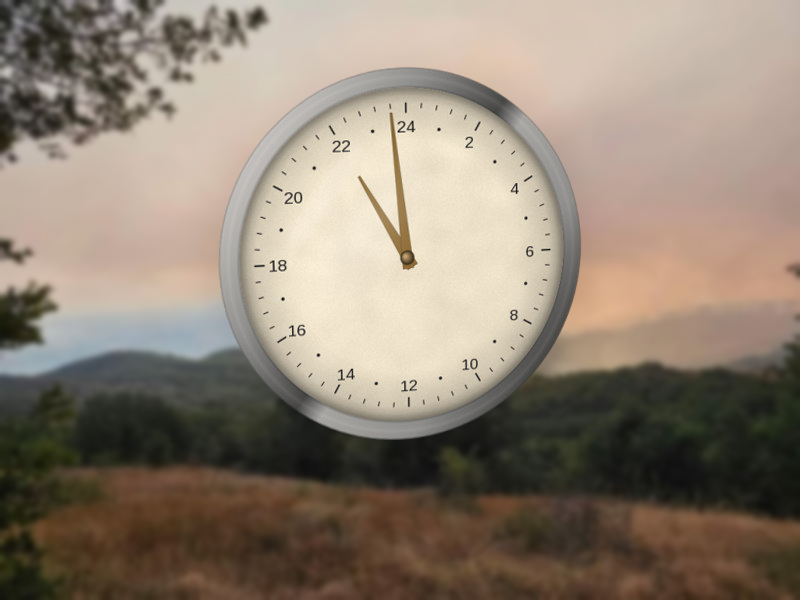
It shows 21.59
